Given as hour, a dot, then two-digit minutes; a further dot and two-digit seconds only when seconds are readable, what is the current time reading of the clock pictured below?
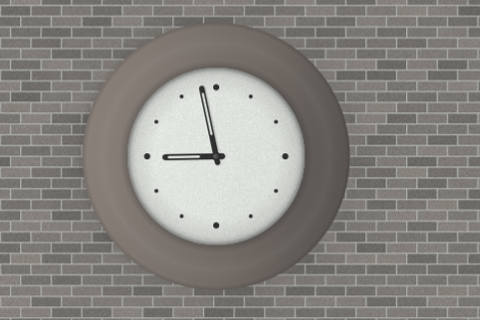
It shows 8.58
